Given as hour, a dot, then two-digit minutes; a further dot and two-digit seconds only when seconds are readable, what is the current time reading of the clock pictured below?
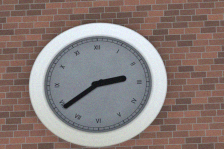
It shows 2.39
